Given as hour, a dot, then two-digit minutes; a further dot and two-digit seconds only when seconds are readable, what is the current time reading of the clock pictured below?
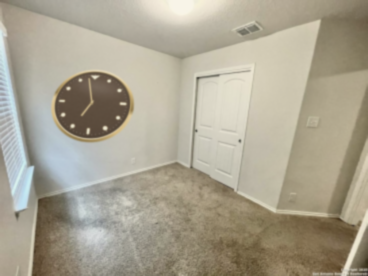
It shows 6.58
